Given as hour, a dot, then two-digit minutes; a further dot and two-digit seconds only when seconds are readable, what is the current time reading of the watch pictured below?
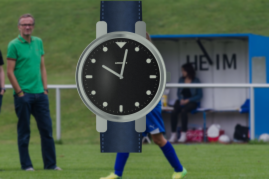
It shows 10.02
